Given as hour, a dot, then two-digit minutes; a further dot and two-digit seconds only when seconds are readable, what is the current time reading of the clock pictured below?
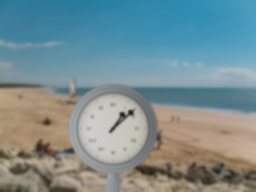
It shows 1.08
